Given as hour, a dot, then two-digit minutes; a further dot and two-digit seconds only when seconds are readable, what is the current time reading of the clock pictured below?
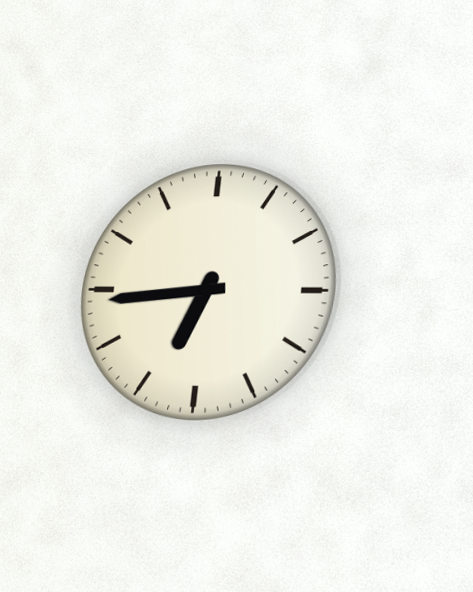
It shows 6.44
